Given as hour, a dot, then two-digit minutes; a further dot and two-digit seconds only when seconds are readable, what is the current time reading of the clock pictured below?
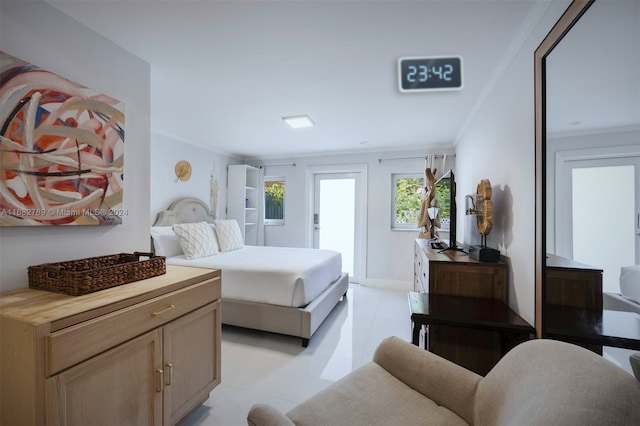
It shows 23.42
